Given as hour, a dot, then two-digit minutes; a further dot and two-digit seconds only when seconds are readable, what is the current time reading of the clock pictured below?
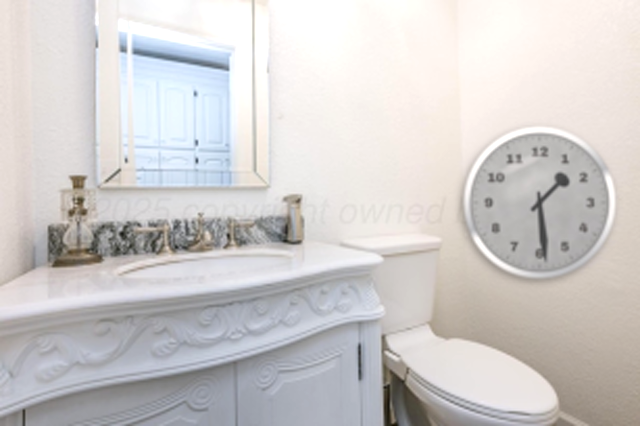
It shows 1.29
